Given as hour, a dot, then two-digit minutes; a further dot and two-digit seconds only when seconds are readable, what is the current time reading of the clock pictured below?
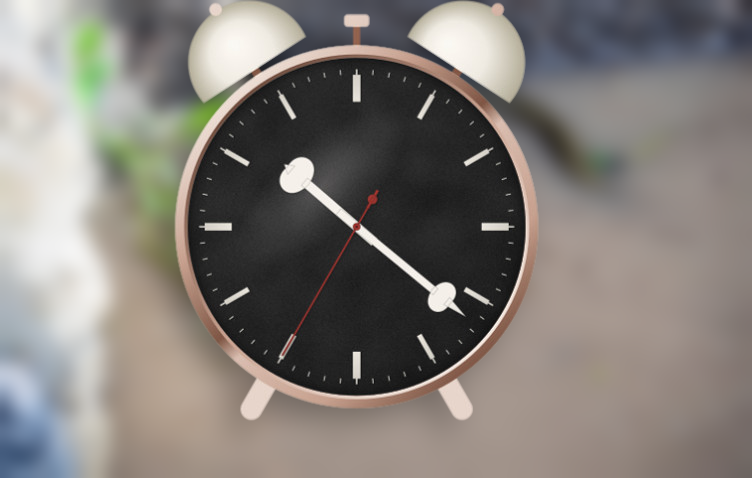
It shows 10.21.35
